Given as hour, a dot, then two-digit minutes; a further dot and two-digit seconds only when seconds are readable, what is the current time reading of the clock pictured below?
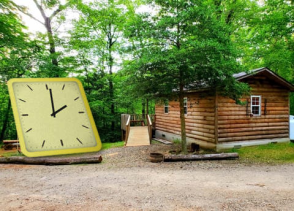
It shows 2.01
